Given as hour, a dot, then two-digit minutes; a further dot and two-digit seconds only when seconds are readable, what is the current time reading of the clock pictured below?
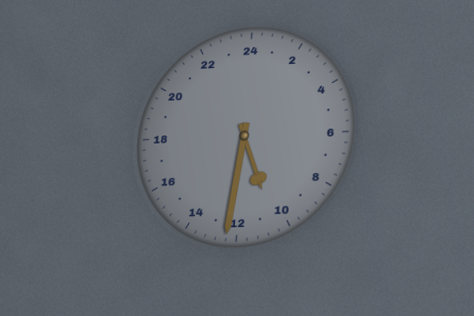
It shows 10.31
